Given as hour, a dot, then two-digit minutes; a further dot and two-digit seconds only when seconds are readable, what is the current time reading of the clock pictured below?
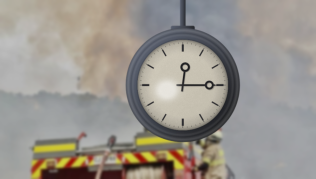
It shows 12.15
